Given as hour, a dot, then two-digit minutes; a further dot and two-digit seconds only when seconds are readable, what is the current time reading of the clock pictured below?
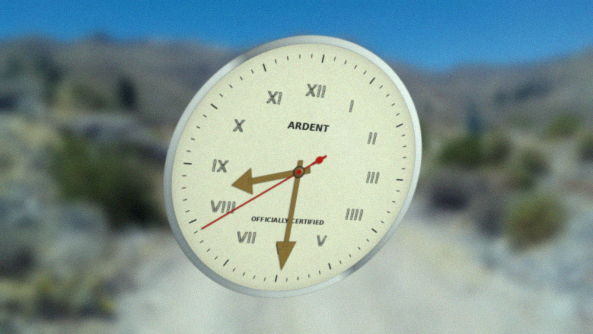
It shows 8.29.39
